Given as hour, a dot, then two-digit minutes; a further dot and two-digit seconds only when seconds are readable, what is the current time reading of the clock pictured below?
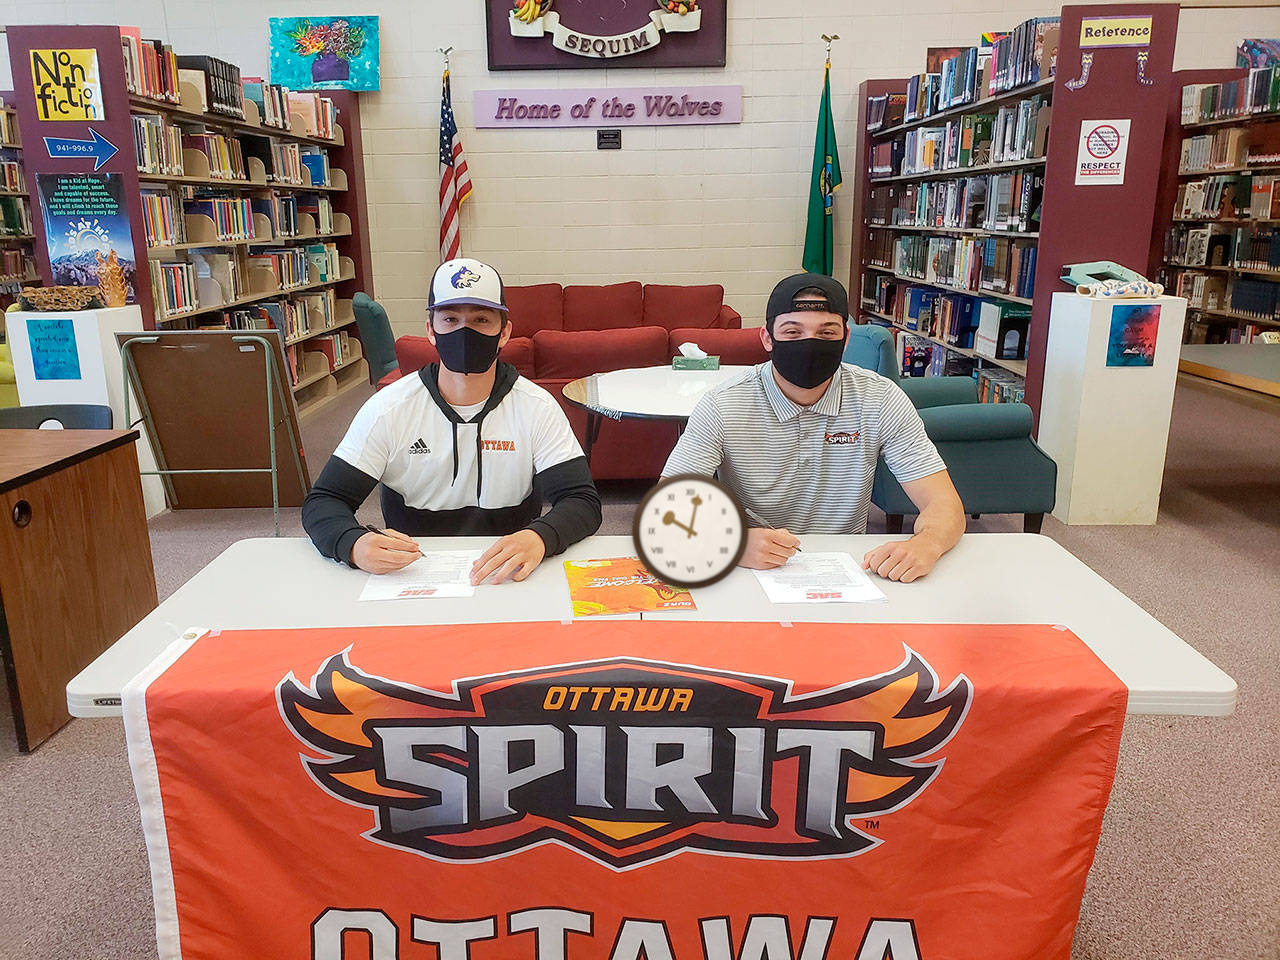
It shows 10.02
